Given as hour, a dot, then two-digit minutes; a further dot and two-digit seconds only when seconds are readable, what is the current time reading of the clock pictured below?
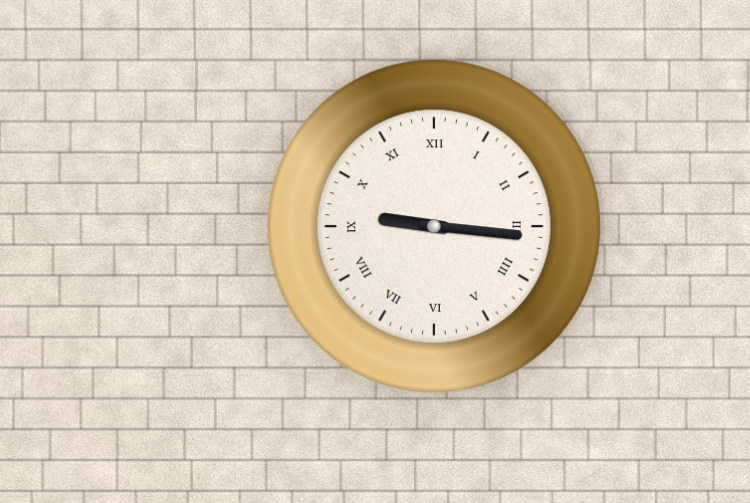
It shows 9.16
